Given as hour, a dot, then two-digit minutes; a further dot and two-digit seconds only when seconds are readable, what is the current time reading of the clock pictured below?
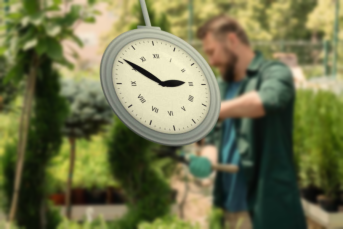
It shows 2.51
